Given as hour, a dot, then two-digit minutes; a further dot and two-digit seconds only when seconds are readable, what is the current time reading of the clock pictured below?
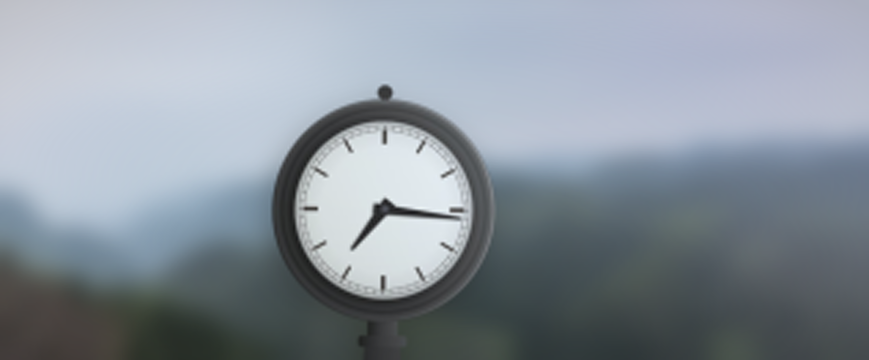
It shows 7.16
